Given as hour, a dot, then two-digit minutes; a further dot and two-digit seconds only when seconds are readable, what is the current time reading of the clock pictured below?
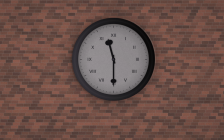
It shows 11.30
